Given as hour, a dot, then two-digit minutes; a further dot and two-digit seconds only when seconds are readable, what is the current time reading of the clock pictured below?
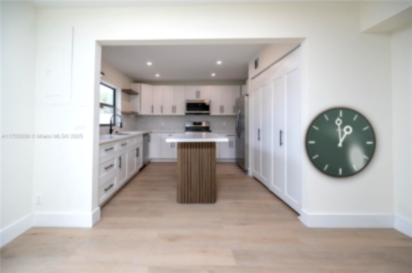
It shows 12.59
